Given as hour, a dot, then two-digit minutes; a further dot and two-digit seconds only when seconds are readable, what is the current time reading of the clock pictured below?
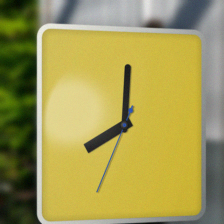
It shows 8.00.34
